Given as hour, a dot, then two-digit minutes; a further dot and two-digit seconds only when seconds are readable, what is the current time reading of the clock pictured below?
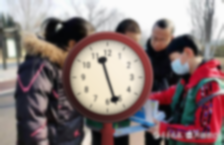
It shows 11.27
